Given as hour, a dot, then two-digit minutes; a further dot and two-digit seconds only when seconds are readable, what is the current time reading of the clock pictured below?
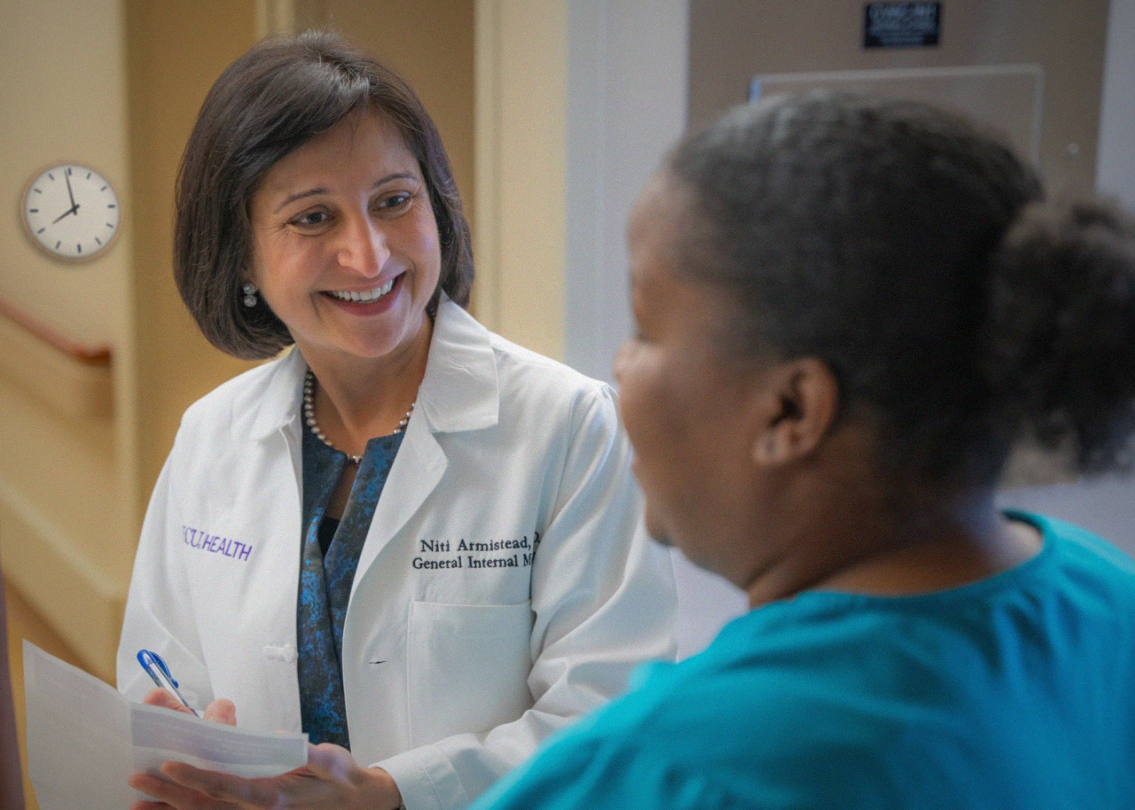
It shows 7.59
